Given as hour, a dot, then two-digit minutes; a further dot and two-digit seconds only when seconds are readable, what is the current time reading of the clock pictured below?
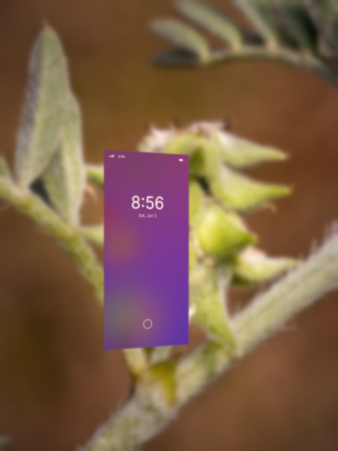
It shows 8.56
